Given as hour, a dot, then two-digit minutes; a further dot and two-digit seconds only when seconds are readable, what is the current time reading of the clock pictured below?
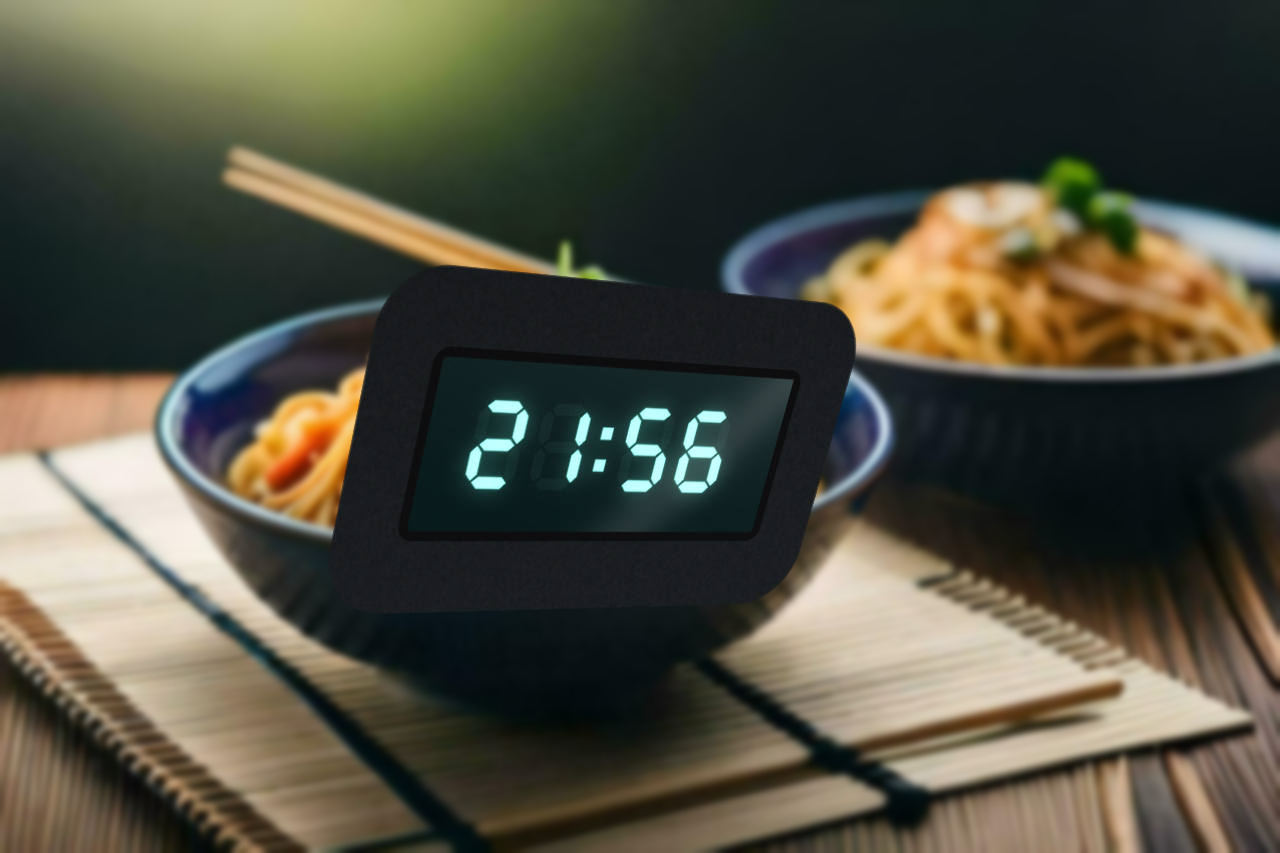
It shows 21.56
